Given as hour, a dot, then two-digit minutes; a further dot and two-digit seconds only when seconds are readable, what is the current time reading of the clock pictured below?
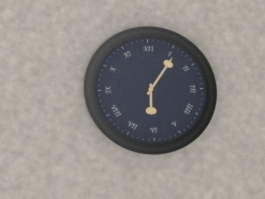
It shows 6.06
